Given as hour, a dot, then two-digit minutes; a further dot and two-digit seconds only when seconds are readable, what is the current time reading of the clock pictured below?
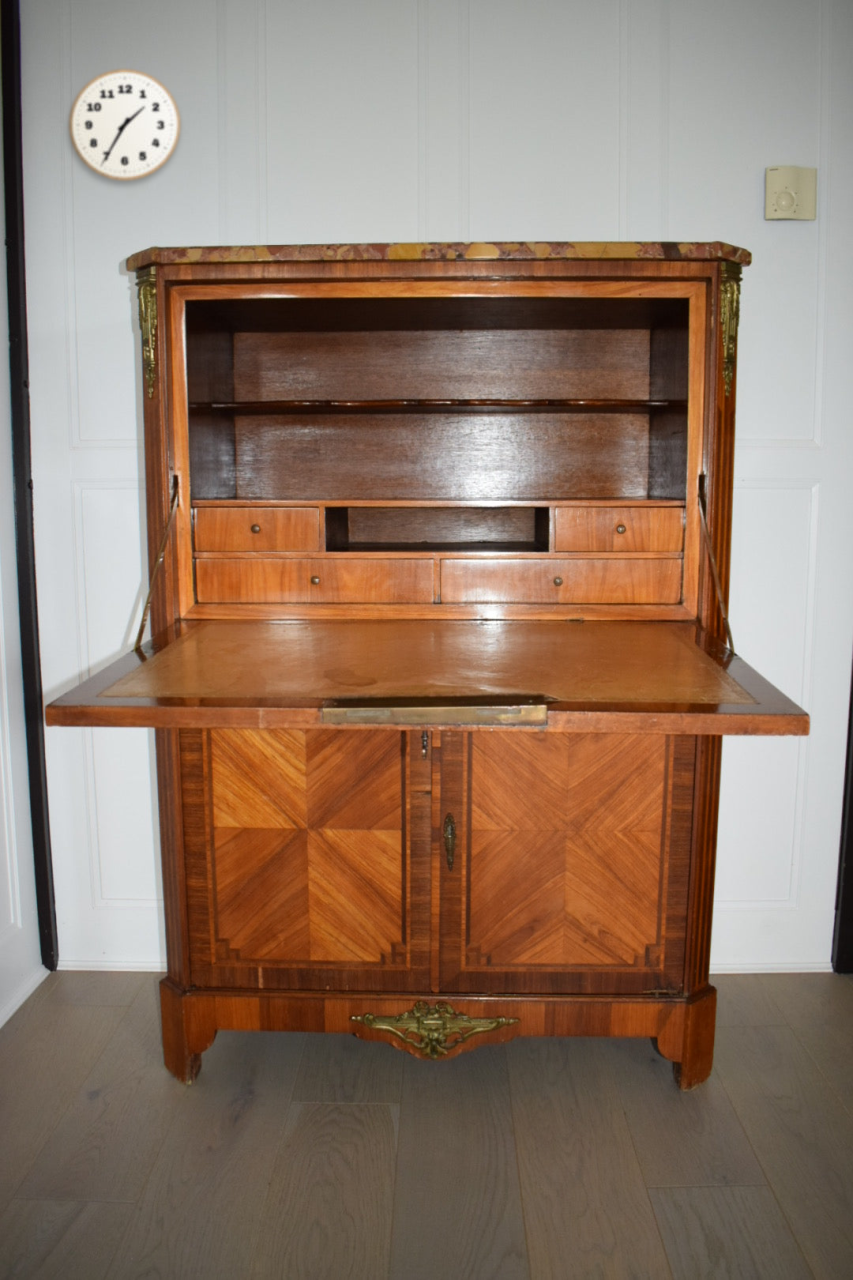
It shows 1.35
